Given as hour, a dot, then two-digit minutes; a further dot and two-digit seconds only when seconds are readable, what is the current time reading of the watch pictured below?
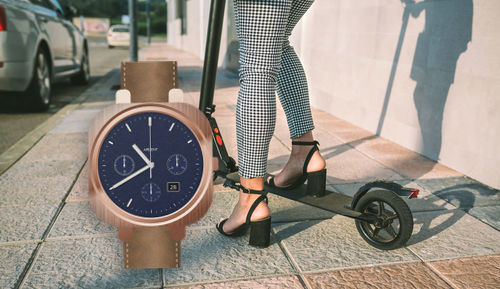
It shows 10.40
